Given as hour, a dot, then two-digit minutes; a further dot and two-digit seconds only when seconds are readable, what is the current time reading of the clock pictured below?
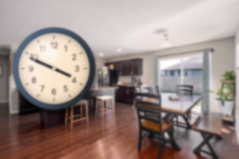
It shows 3.49
